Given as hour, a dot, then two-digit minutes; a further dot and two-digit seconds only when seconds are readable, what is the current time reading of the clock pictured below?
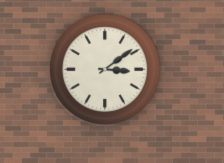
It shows 3.09
